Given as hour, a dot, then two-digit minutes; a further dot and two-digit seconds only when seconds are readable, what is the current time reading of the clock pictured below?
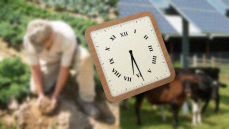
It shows 6.29
